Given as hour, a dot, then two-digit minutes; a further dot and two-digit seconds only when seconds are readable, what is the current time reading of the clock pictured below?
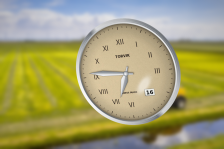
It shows 6.46
